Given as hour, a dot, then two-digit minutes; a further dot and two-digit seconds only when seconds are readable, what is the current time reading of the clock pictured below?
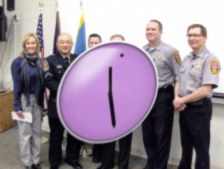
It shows 11.26
